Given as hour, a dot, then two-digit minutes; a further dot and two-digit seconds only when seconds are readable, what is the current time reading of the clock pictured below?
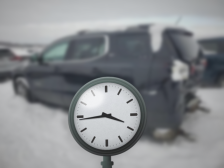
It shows 3.44
